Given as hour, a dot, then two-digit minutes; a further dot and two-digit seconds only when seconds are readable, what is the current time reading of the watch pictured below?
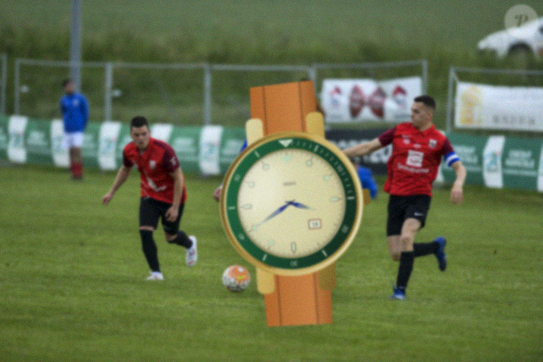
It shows 3.40
